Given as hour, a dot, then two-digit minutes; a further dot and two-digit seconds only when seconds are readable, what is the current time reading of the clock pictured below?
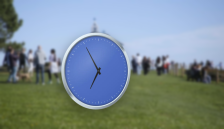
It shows 6.55
